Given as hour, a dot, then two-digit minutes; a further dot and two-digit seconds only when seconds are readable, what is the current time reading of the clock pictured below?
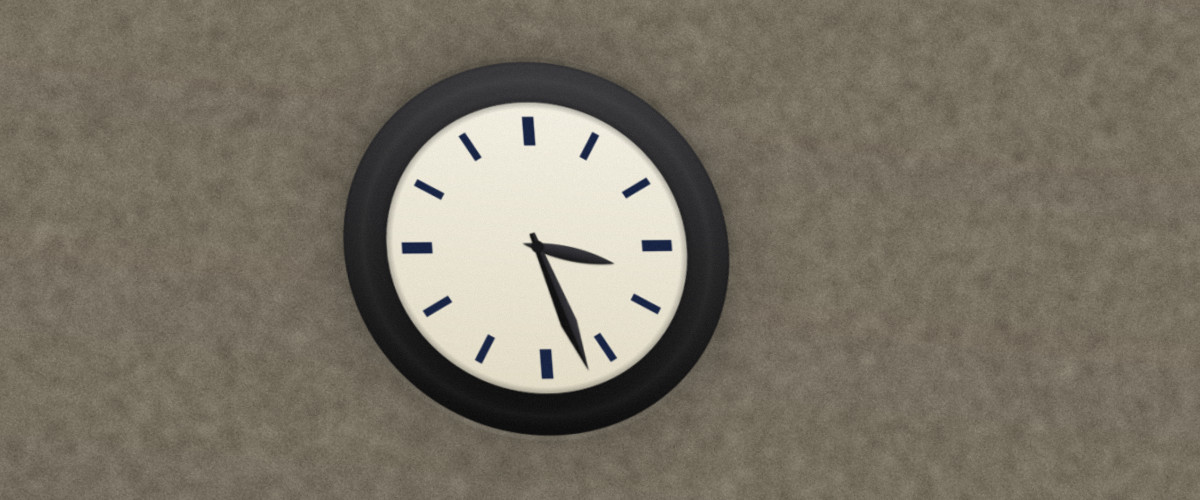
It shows 3.27
